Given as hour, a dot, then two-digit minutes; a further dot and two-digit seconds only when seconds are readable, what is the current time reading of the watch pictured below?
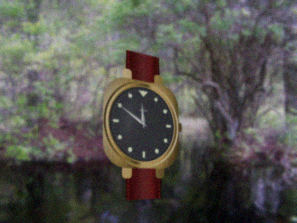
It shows 11.50
